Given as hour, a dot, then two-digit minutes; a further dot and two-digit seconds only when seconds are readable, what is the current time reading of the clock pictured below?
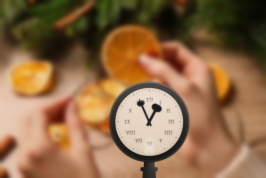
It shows 12.56
